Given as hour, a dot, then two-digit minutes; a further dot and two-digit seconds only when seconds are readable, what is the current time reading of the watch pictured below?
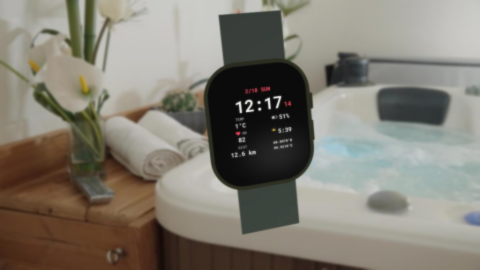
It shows 12.17
